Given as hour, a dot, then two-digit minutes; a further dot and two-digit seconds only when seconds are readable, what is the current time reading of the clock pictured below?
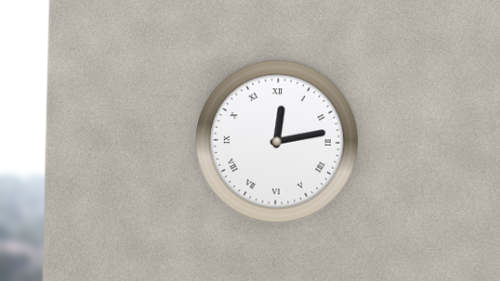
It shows 12.13
